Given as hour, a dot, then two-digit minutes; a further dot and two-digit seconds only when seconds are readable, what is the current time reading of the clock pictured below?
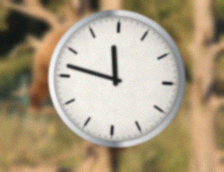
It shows 11.47
